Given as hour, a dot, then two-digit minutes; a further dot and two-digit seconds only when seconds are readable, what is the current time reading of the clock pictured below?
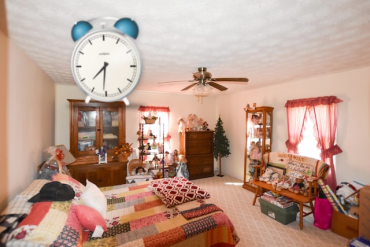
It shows 7.31
